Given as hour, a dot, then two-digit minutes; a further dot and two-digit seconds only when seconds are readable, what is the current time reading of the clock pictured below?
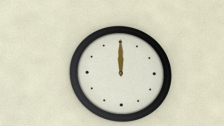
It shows 12.00
